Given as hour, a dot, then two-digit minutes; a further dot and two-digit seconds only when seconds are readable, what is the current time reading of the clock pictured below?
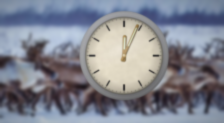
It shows 12.04
